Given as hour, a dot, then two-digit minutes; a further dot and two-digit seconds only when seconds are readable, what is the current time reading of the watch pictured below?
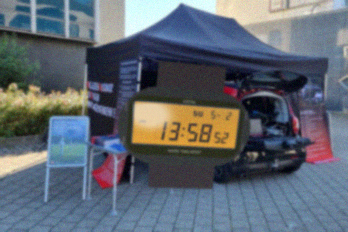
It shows 13.58.52
